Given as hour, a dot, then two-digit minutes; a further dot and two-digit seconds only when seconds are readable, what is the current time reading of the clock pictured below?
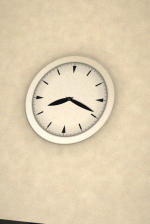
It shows 8.19
